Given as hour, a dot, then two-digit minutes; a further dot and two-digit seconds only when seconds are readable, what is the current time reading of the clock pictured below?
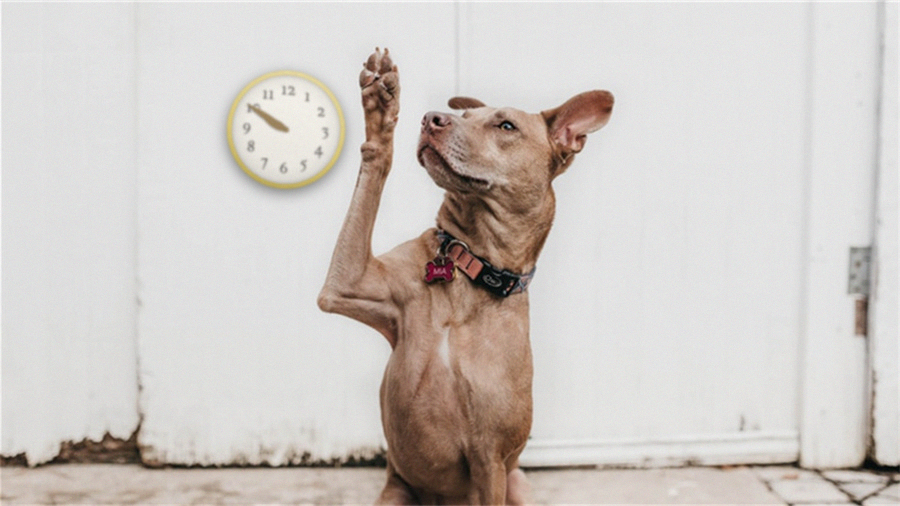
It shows 9.50
